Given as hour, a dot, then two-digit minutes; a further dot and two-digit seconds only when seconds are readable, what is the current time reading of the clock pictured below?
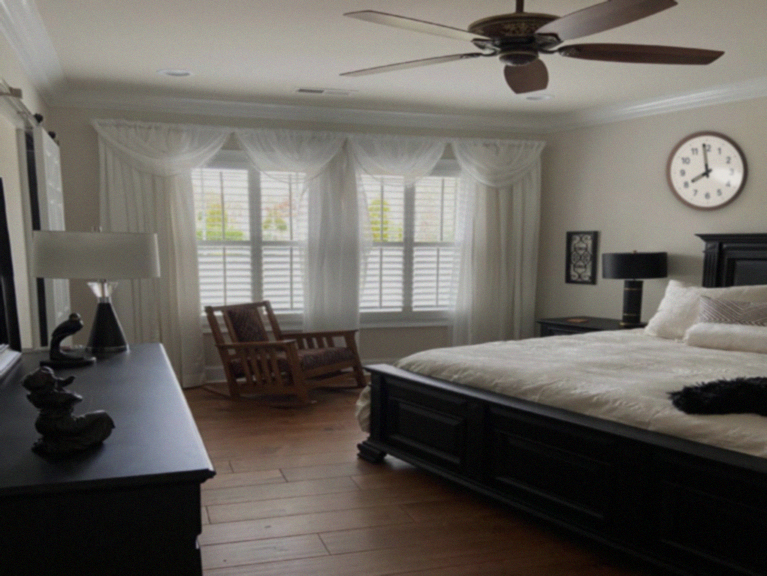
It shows 7.59
